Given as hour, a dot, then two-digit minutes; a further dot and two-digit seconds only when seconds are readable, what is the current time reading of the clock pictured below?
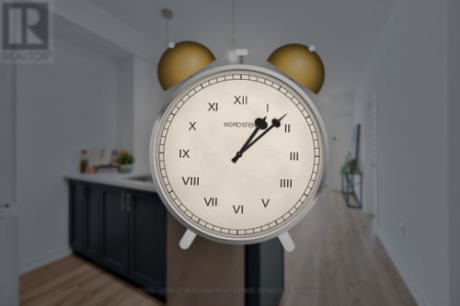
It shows 1.08
